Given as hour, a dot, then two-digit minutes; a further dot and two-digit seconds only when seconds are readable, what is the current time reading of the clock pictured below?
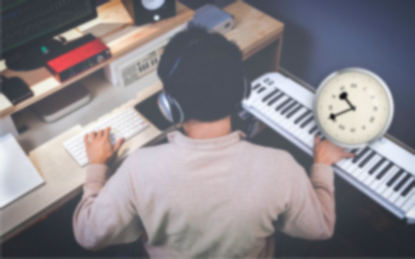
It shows 10.41
